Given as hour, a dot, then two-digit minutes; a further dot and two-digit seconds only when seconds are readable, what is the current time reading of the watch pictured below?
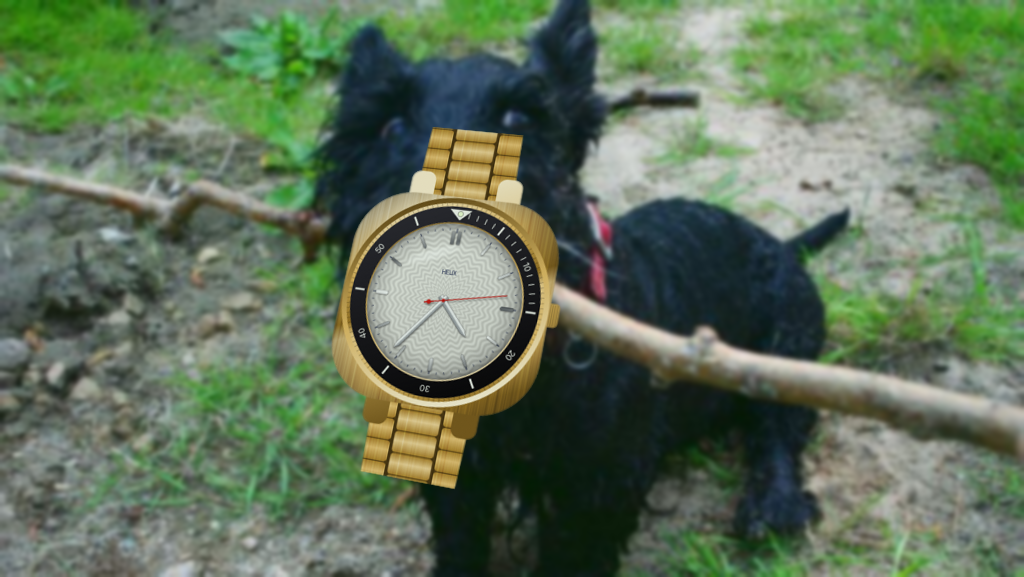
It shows 4.36.13
